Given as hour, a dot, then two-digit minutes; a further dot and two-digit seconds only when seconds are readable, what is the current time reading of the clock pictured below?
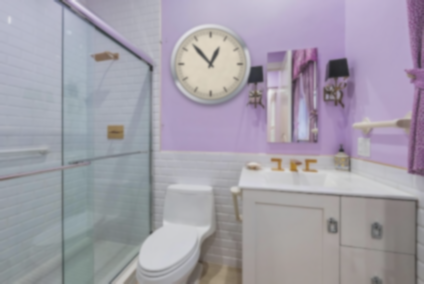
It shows 12.53
